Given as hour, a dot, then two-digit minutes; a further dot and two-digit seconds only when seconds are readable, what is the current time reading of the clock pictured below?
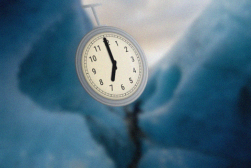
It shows 7.00
